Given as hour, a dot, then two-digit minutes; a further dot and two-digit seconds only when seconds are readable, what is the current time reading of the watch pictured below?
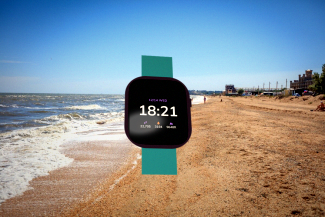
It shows 18.21
